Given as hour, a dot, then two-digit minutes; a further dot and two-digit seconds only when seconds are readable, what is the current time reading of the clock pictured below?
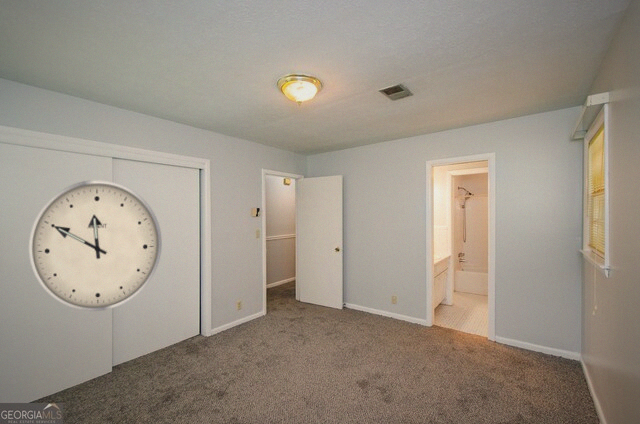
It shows 11.50
